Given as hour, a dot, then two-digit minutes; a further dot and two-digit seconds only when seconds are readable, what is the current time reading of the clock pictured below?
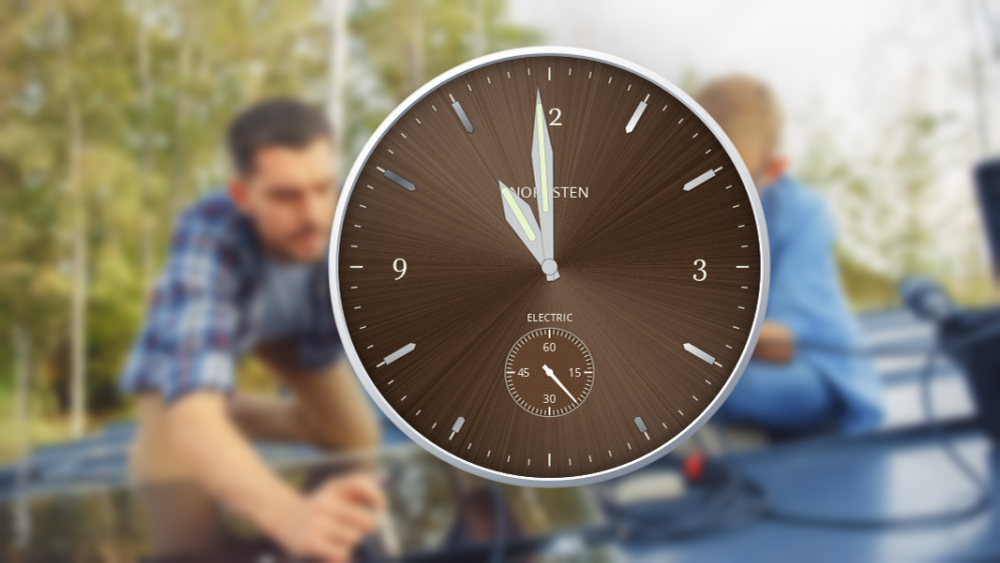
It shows 10.59.23
